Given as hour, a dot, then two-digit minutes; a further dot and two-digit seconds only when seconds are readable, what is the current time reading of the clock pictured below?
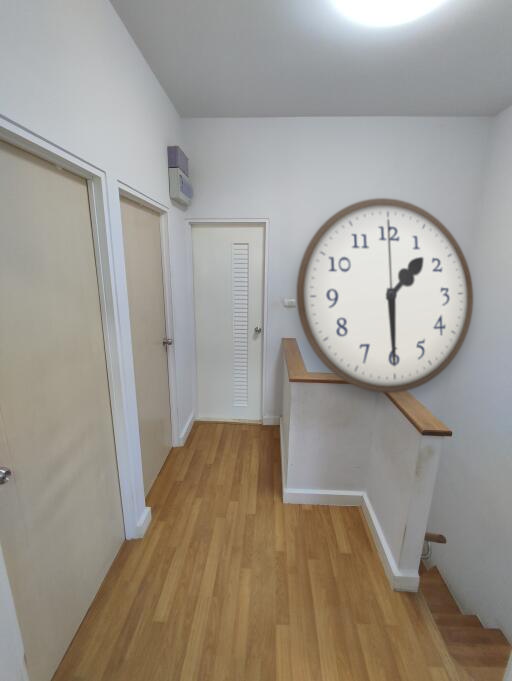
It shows 1.30.00
